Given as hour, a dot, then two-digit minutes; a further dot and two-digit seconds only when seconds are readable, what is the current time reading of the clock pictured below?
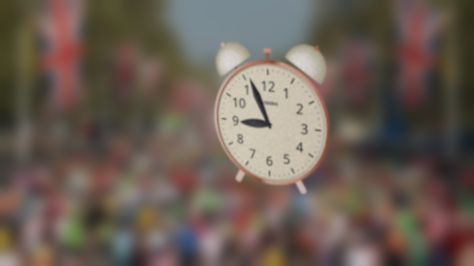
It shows 8.56
